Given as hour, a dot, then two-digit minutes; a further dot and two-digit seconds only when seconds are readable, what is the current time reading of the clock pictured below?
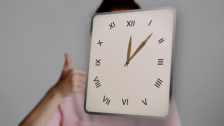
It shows 12.07
